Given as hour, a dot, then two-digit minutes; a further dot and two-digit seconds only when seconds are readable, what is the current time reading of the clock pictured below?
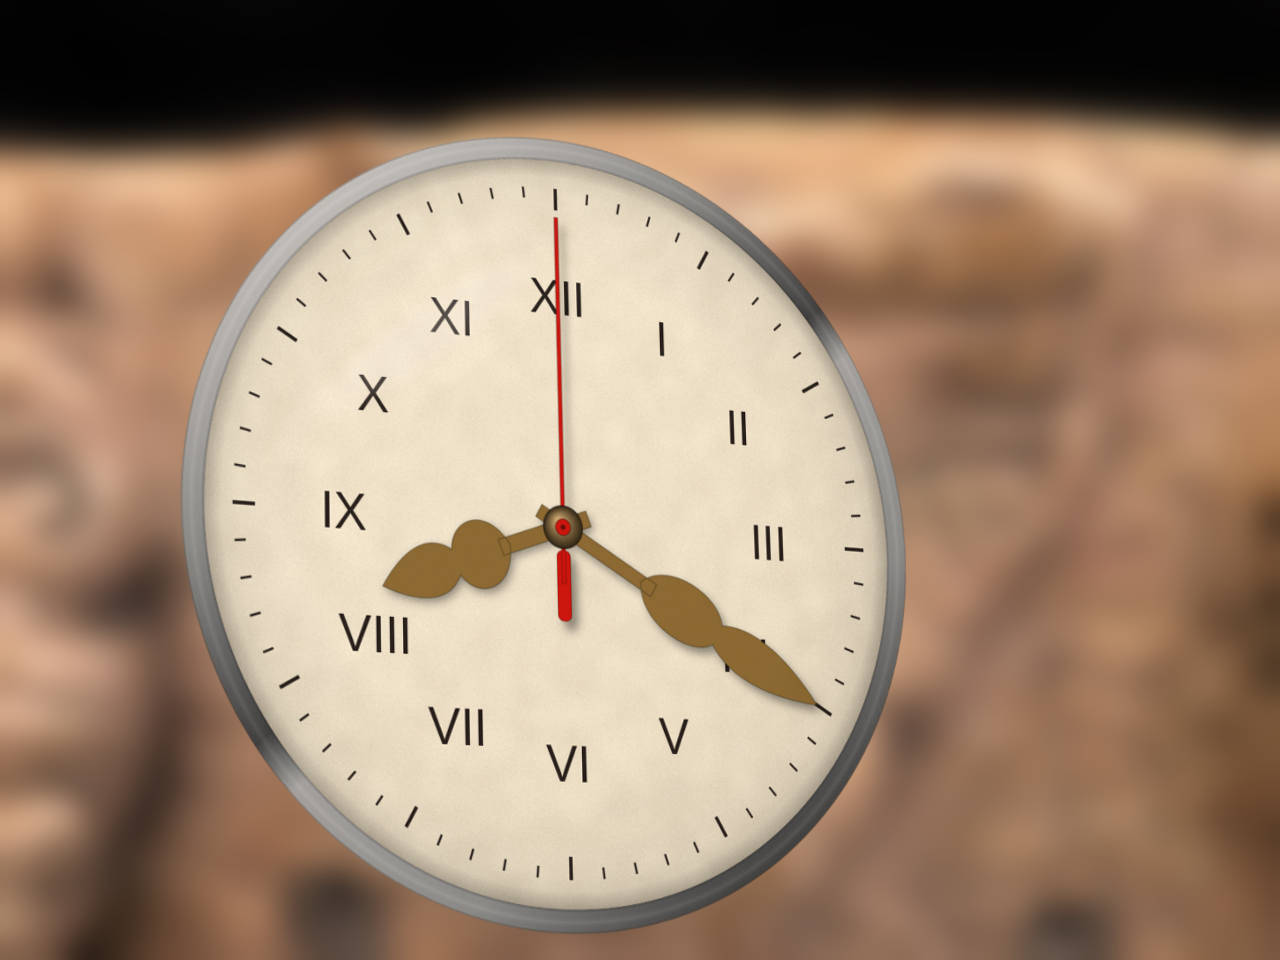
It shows 8.20.00
